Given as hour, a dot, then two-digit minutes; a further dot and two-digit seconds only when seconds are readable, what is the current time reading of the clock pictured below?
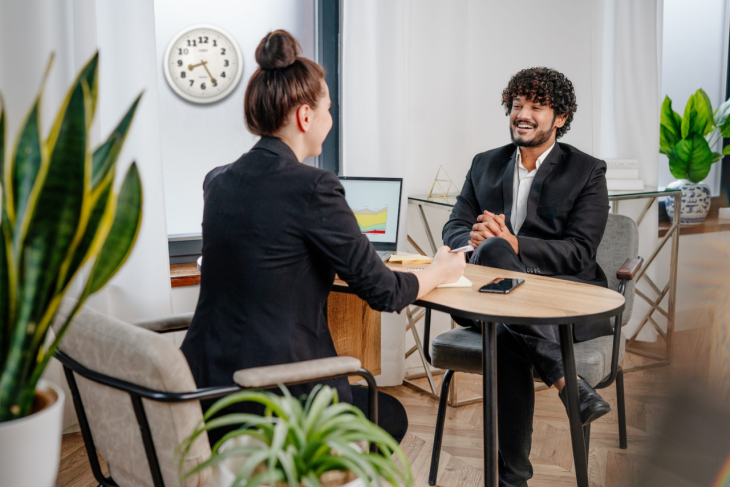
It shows 8.25
